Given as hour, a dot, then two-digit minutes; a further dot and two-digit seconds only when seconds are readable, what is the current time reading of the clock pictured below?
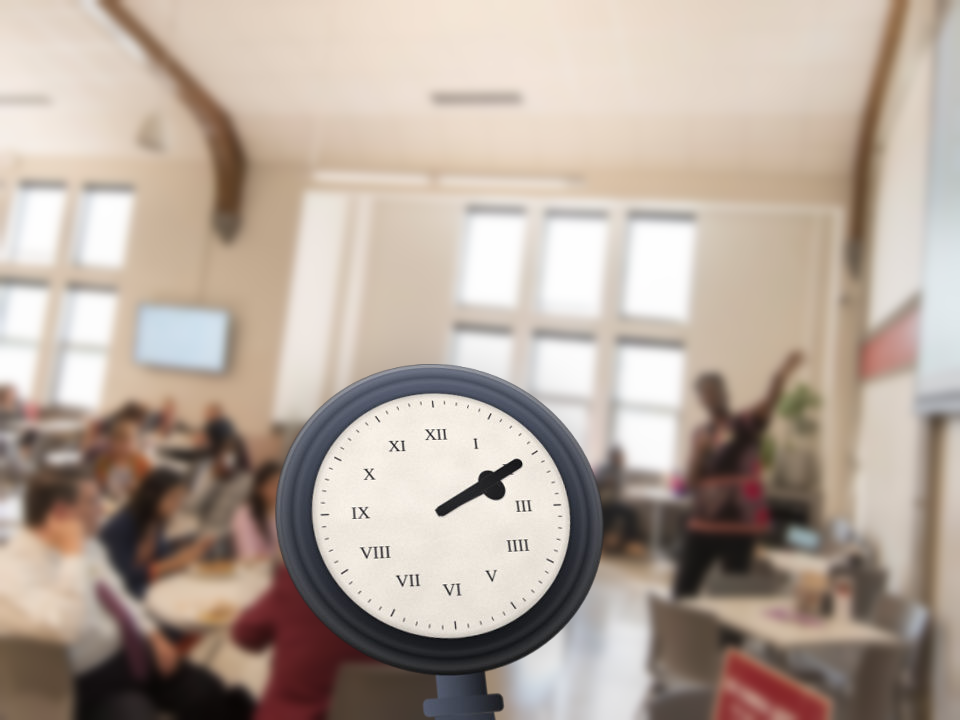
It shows 2.10
